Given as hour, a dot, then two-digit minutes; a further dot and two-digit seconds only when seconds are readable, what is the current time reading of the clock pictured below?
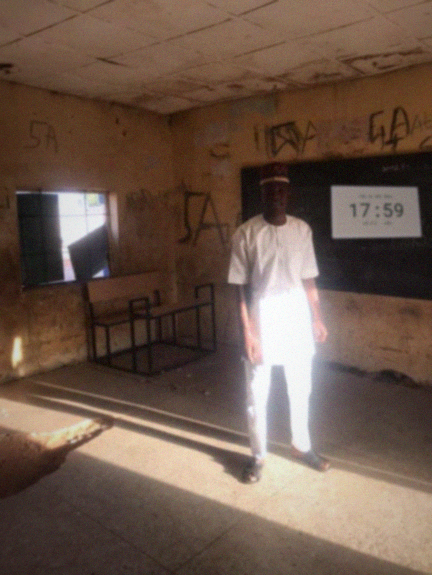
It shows 17.59
